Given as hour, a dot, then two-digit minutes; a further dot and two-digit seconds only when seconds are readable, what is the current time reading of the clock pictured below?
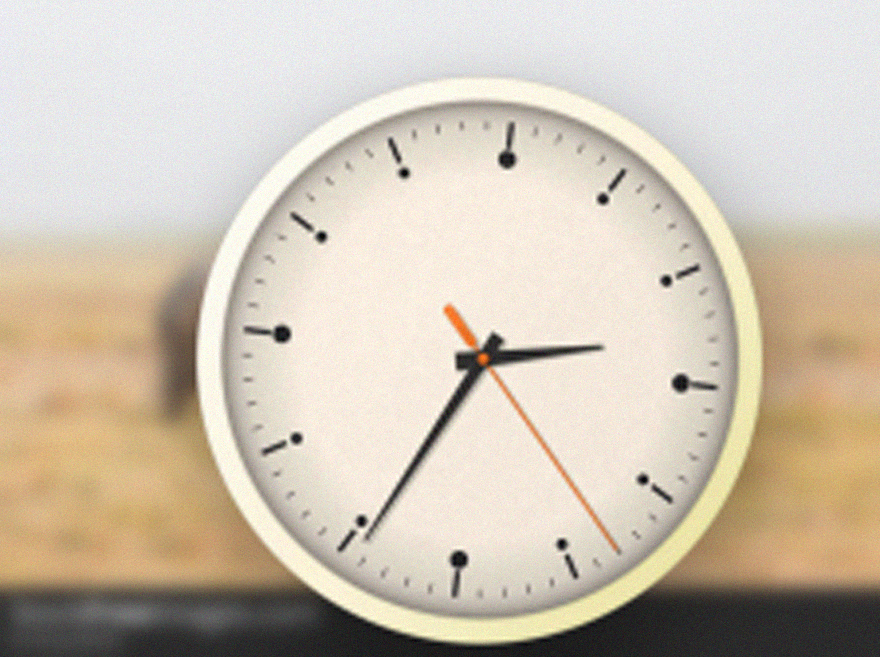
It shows 2.34.23
